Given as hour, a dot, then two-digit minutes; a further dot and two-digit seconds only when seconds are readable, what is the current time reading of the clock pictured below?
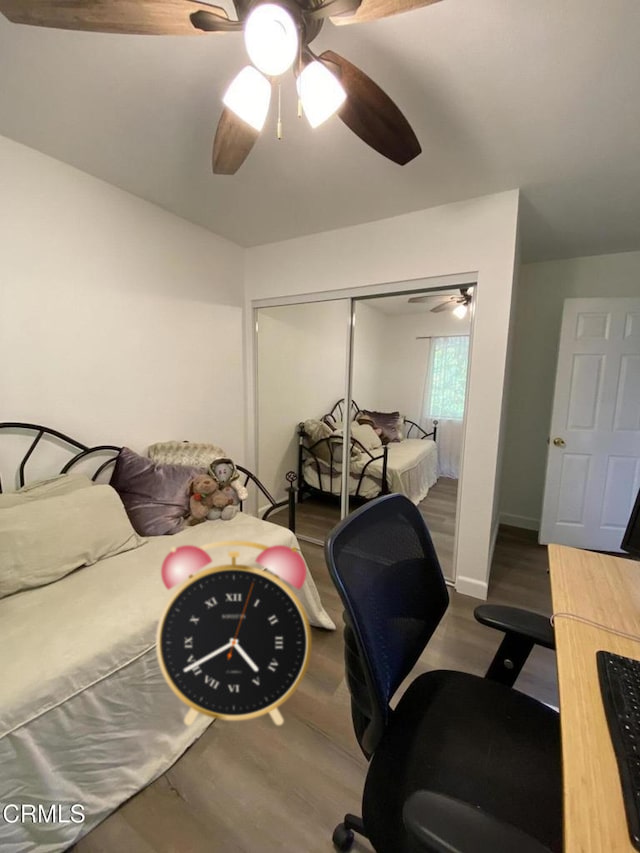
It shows 4.40.03
